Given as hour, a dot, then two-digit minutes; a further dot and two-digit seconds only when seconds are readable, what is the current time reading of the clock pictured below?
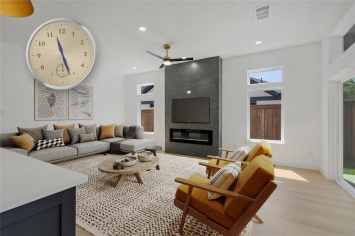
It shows 11.27
